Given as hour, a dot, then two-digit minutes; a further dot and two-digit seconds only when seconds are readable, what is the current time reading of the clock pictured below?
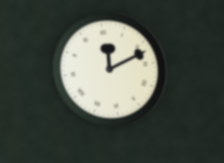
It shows 12.12
